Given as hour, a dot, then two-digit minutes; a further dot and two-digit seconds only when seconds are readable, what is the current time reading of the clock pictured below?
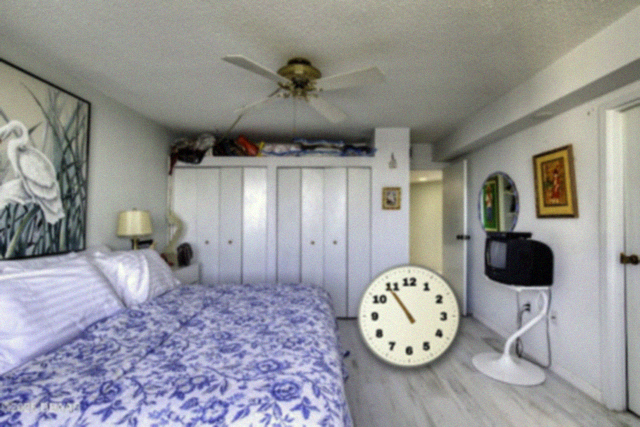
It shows 10.54
